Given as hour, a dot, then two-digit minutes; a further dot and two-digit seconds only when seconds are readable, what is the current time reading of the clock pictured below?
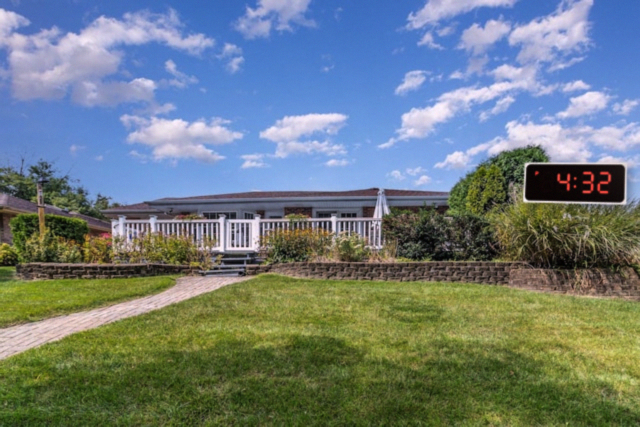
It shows 4.32
